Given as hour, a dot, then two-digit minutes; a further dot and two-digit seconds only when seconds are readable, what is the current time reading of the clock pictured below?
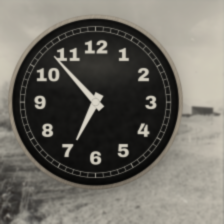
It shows 6.53
